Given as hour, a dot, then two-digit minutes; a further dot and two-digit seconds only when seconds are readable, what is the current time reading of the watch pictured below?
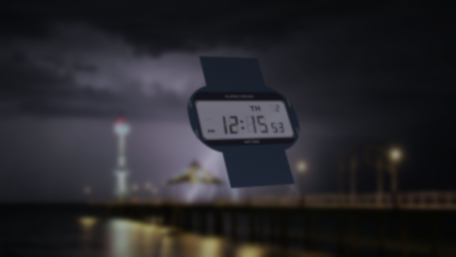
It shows 12.15.53
